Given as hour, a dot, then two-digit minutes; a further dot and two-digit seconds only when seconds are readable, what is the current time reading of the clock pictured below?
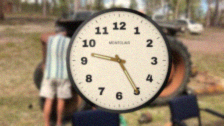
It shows 9.25
